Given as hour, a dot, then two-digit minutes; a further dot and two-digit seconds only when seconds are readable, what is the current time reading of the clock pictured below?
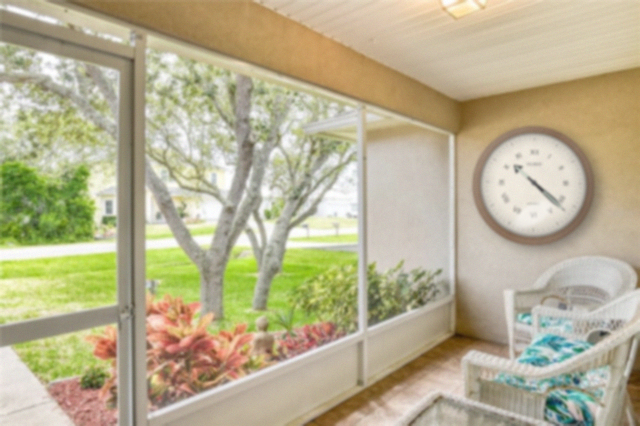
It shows 10.22
